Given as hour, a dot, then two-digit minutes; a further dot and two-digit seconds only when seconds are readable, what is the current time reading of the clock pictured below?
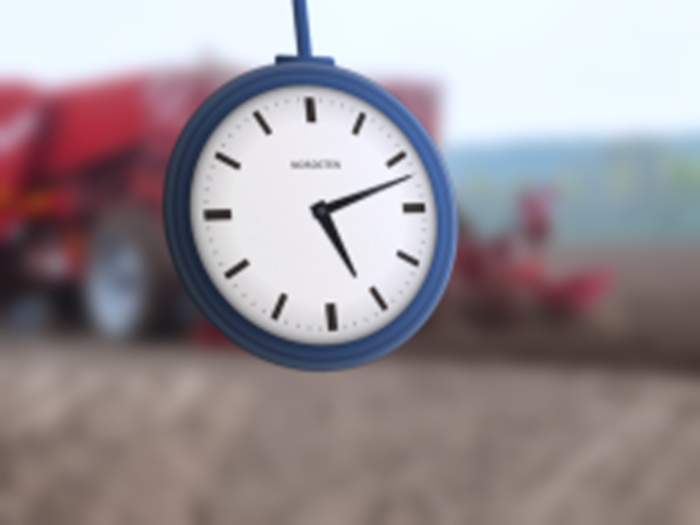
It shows 5.12
